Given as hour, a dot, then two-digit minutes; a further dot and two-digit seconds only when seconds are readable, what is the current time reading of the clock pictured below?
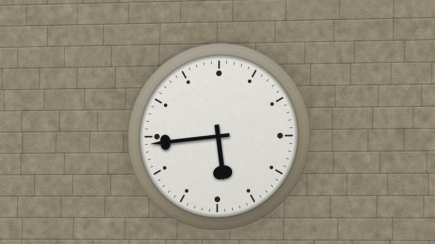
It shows 5.44
